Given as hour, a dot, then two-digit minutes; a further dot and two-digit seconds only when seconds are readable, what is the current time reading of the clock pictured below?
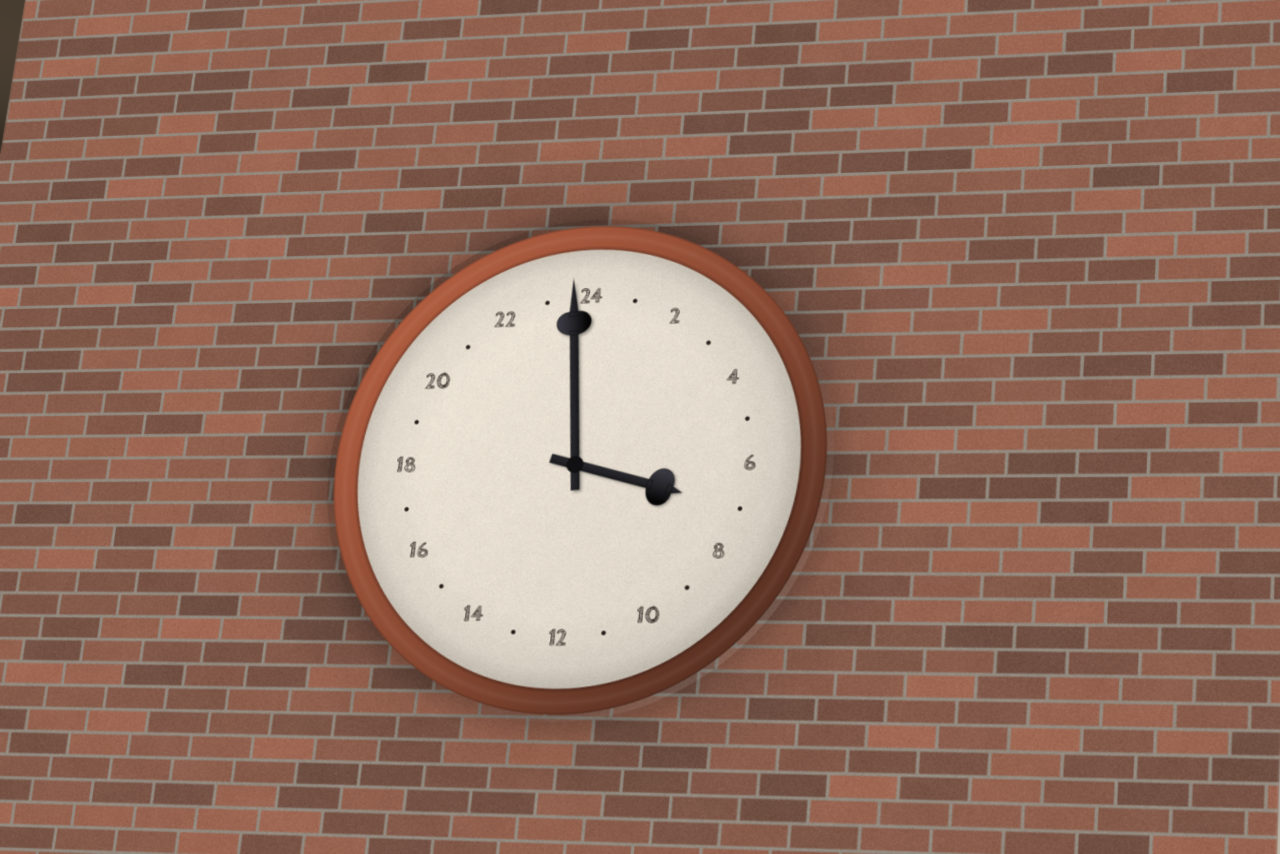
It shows 6.59
